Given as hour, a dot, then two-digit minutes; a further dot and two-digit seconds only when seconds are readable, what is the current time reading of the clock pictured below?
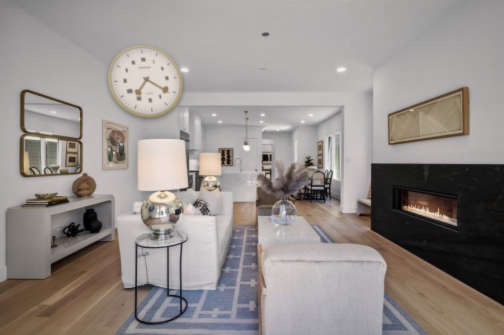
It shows 7.21
